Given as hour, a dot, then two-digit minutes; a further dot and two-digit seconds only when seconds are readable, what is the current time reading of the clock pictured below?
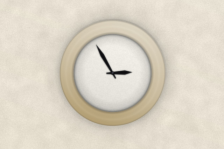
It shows 2.55
